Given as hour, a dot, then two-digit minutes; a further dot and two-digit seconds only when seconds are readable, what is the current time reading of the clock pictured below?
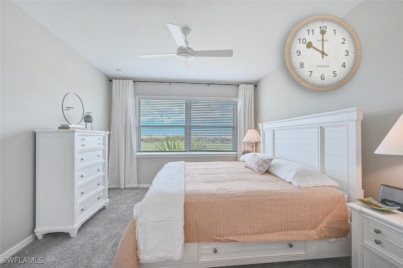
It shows 10.00
